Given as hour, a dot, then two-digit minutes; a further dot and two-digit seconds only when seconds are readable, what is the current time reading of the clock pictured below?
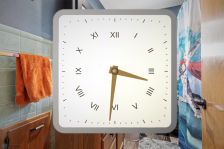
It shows 3.31
